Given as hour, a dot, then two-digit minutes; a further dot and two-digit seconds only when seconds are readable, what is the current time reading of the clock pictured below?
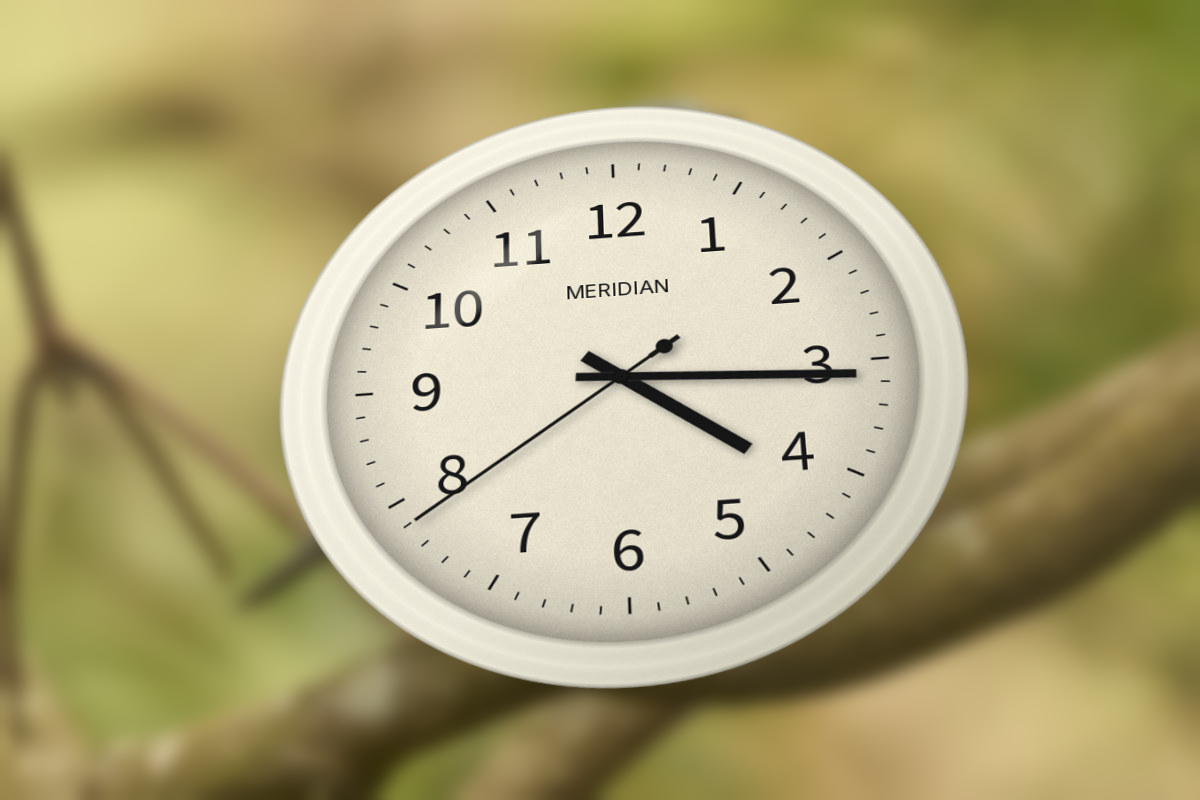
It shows 4.15.39
